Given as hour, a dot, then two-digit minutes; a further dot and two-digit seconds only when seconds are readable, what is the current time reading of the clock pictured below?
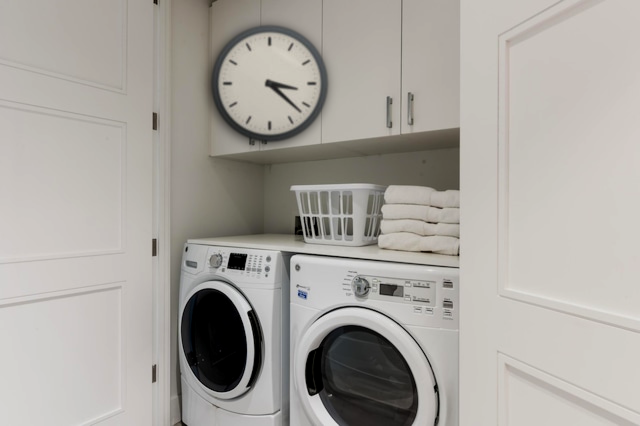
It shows 3.22
